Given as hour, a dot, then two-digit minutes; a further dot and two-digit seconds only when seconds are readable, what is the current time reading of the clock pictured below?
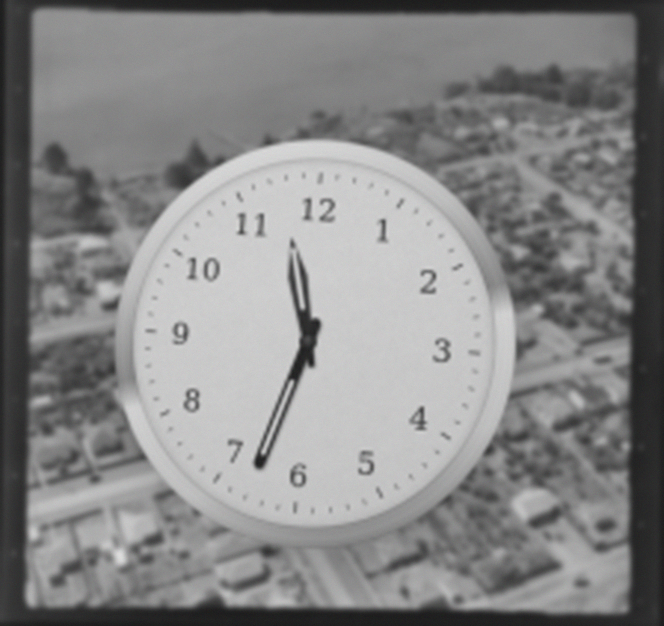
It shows 11.33
